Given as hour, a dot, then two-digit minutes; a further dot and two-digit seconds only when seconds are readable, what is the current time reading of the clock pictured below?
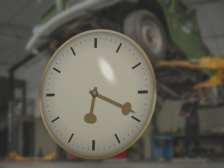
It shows 6.19
